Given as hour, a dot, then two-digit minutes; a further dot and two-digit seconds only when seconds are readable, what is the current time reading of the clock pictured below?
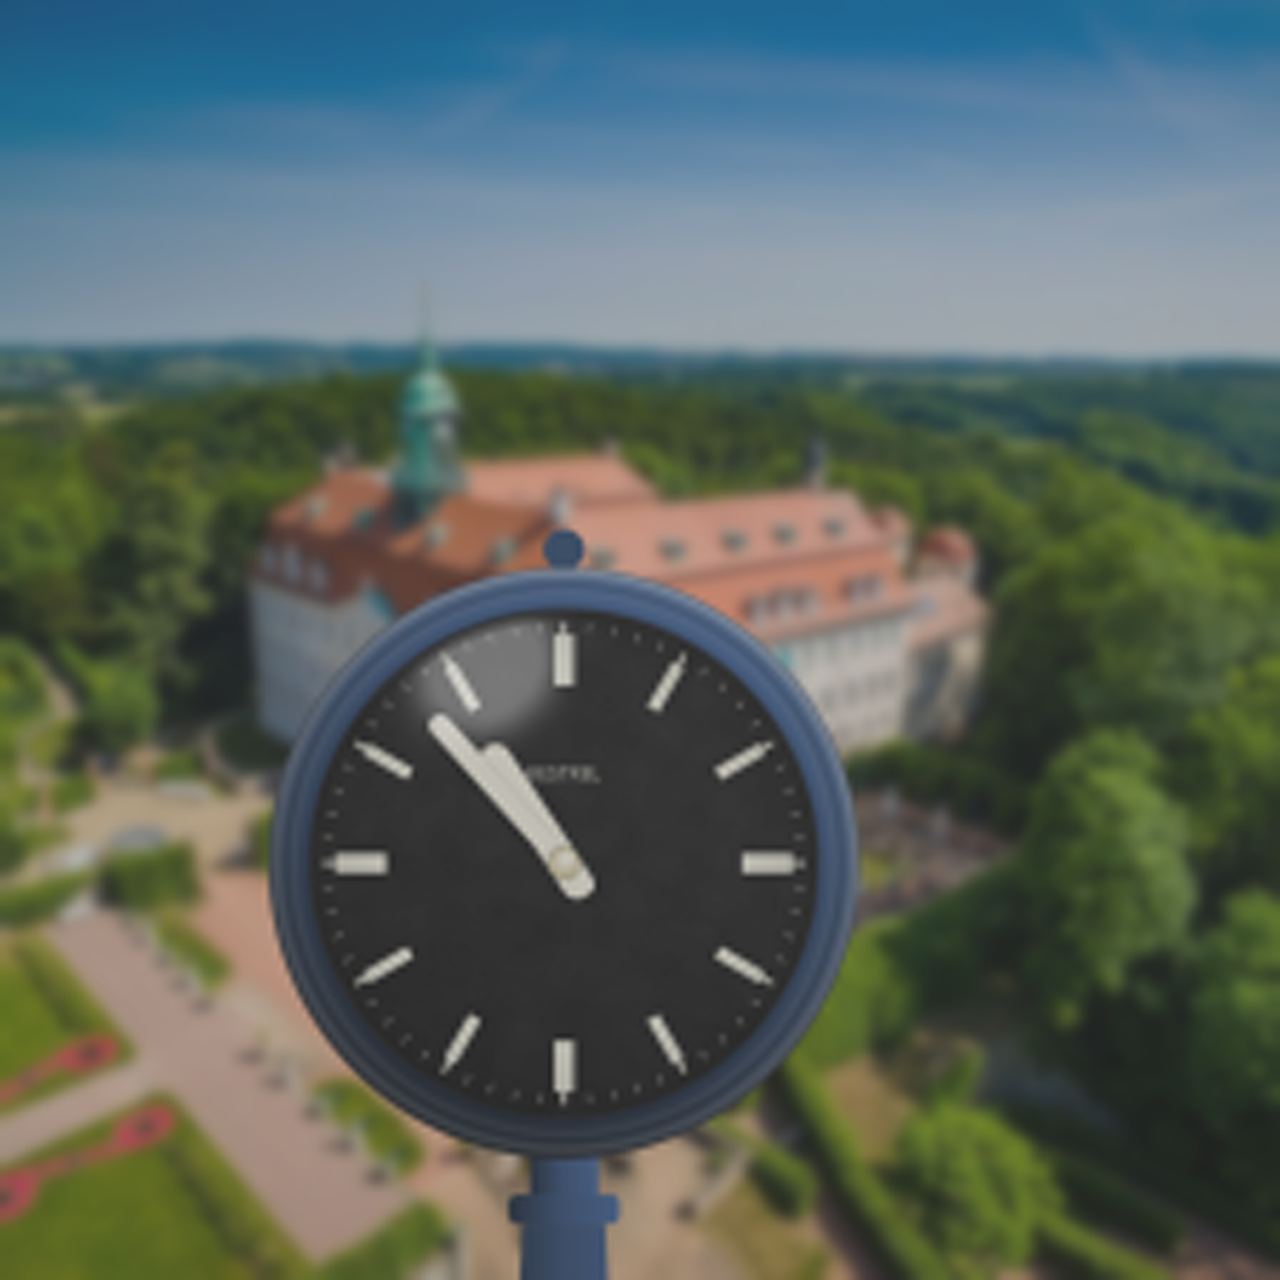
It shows 10.53
